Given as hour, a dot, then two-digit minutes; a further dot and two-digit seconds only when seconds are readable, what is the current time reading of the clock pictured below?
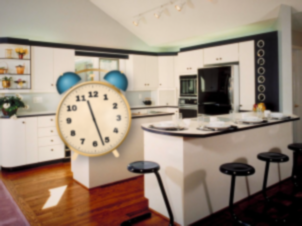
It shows 11.27
